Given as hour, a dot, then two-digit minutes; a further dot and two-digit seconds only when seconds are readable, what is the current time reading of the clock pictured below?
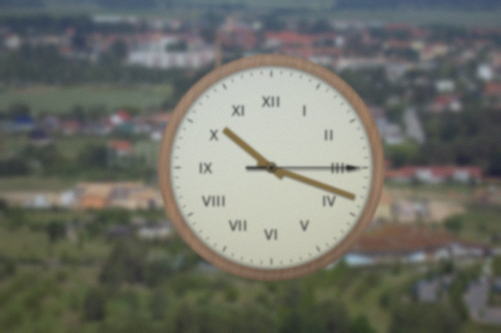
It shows 10.18.15
